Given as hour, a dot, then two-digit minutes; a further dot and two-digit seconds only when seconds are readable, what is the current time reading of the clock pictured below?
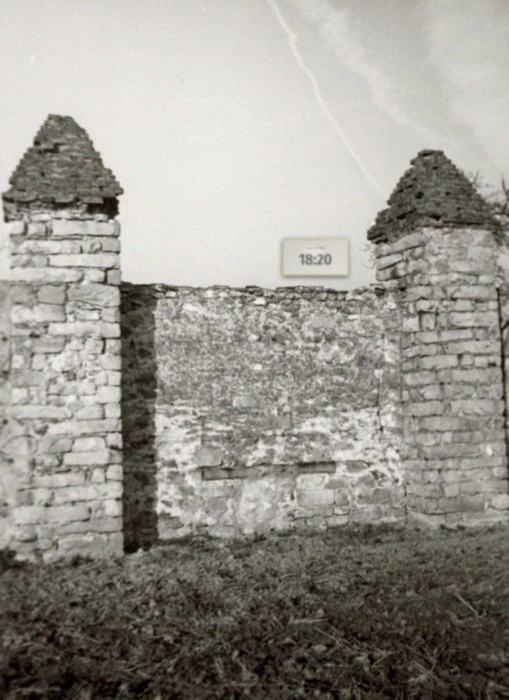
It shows 18.20
